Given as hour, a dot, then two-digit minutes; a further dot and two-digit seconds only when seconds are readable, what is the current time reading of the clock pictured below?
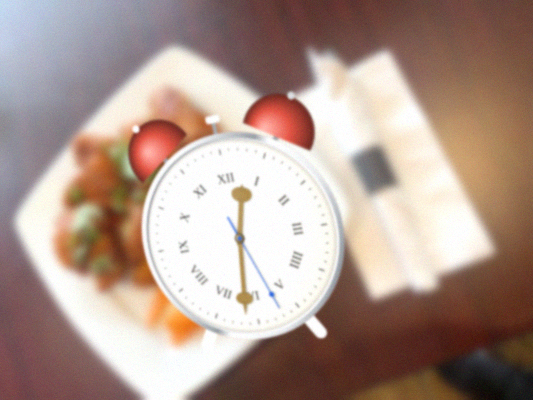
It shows 12.31.27
